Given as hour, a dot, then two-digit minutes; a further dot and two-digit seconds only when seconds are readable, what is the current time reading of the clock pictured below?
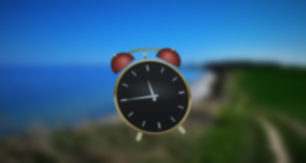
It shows 11.45
